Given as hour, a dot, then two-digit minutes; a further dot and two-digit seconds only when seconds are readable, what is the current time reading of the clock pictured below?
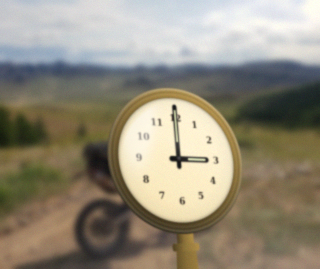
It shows 3.00
